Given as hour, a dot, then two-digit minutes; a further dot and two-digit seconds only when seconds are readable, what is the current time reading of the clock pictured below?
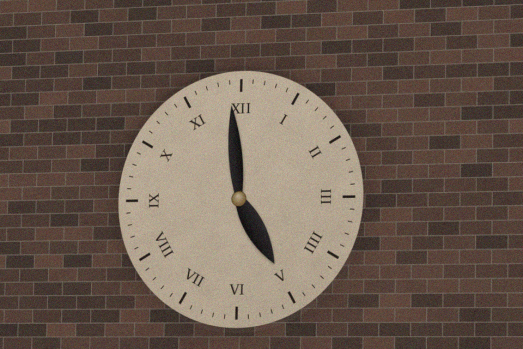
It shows 4.59
